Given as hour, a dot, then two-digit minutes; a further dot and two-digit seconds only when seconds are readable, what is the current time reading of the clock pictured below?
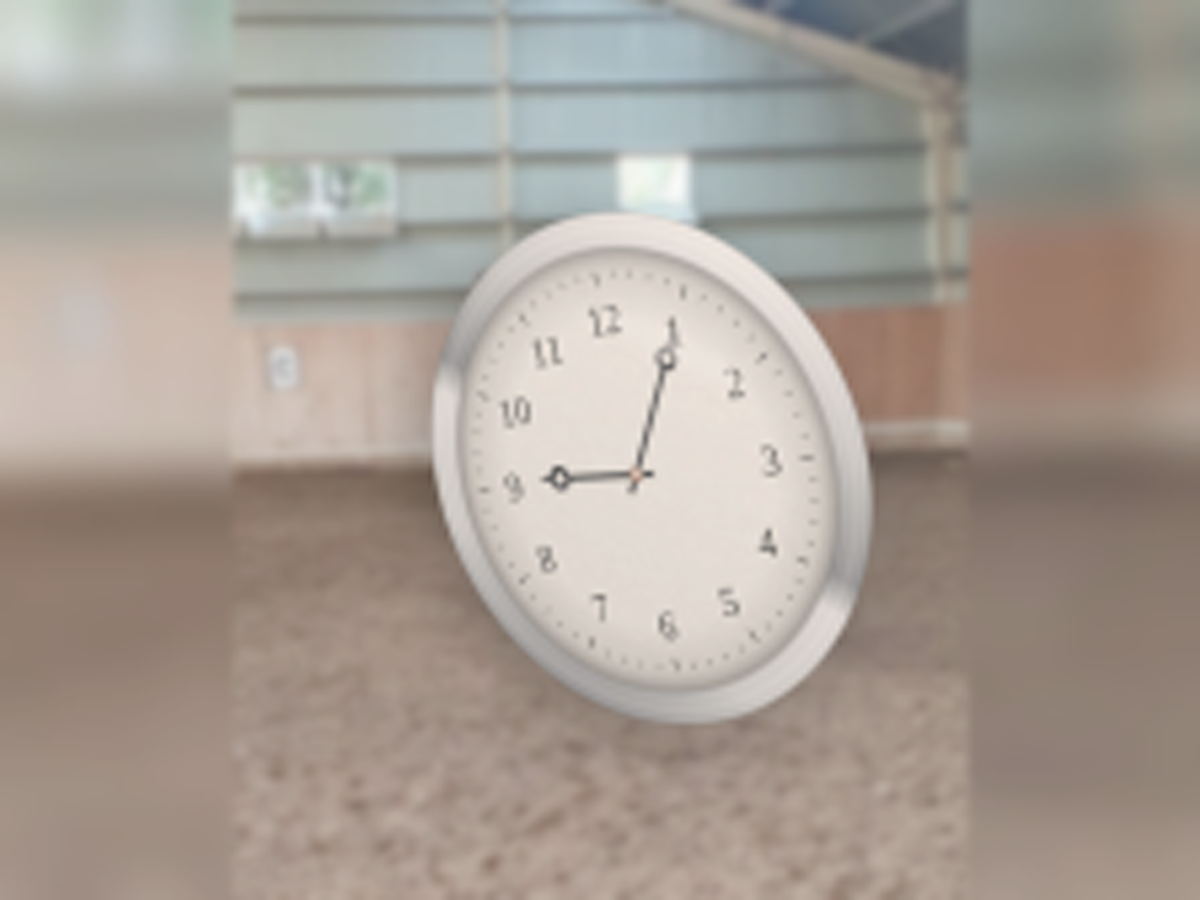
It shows 9.05
